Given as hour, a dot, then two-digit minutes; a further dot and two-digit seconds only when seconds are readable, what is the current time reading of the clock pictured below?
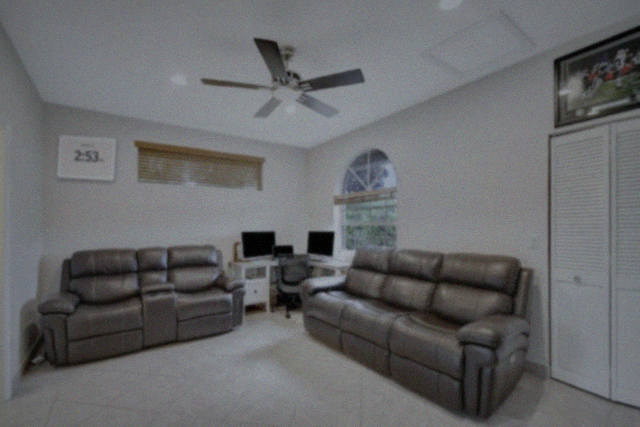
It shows 2.53
